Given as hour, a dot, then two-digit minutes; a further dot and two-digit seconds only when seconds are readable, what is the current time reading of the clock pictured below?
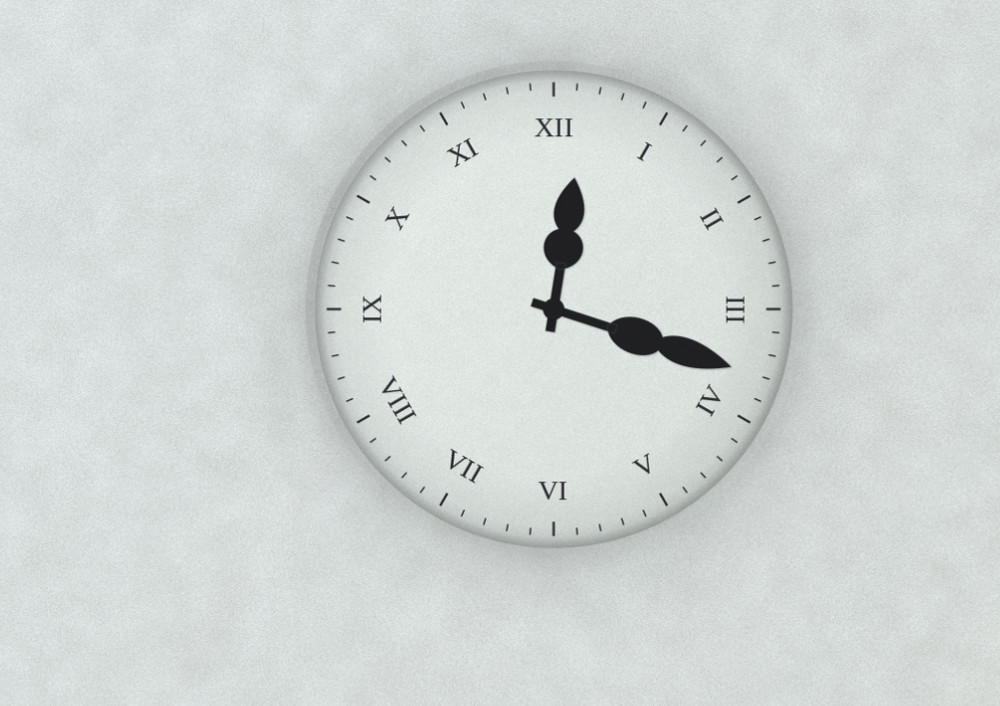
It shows 12.18
